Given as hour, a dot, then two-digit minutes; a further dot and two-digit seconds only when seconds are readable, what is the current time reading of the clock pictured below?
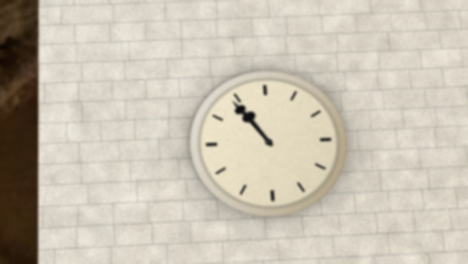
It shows 10.54
